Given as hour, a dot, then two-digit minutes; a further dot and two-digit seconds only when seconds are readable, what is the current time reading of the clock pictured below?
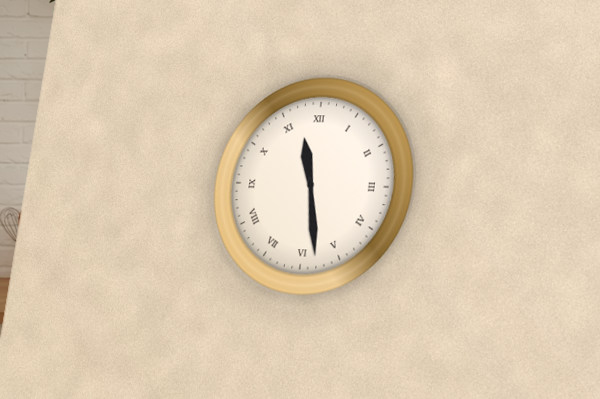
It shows 11.28
